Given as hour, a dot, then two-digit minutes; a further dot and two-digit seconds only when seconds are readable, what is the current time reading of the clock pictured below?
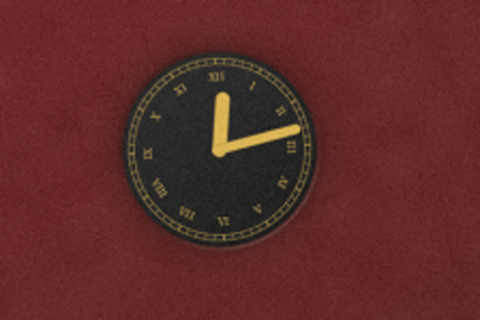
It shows 12.13
